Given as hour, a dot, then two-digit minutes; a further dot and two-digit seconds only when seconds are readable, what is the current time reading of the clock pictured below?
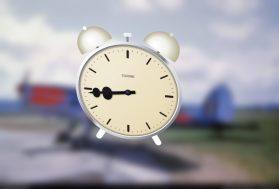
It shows 8.44
